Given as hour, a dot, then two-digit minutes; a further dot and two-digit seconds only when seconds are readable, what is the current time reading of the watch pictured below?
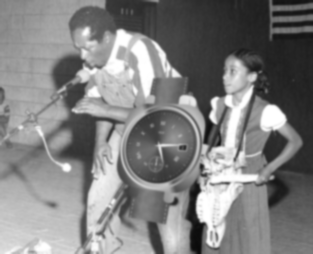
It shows 5.14
